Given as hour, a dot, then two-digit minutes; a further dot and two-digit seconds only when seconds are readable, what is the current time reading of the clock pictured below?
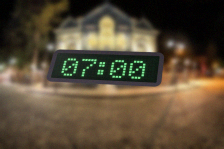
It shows 7.00
